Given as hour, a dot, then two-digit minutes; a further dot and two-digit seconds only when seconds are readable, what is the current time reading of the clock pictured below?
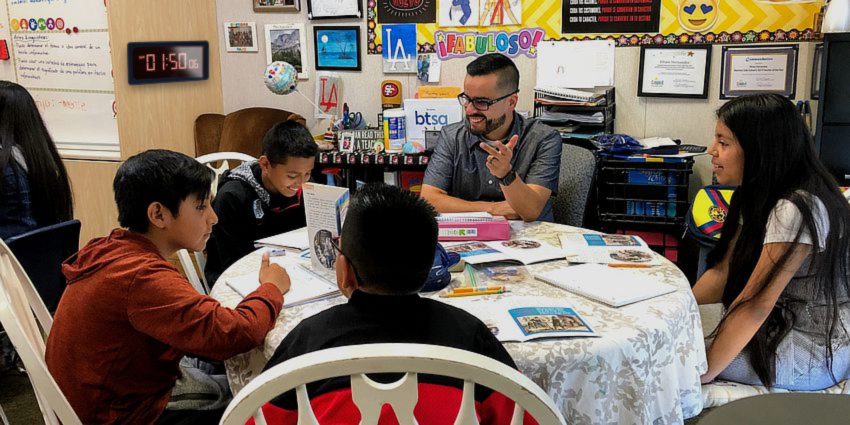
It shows 1.50
